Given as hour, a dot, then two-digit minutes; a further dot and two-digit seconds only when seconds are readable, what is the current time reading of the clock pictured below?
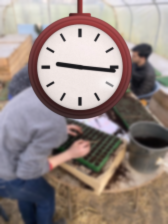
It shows 9.16
